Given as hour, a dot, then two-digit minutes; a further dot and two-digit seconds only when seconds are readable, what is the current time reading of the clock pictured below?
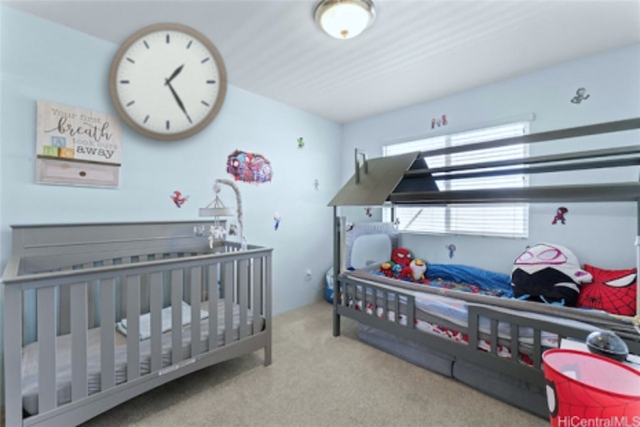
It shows 1.25
